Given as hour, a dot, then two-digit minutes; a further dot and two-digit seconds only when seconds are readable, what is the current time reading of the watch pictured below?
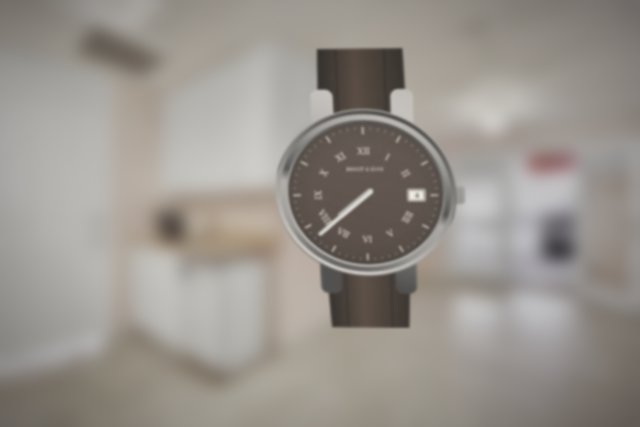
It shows 7.38
